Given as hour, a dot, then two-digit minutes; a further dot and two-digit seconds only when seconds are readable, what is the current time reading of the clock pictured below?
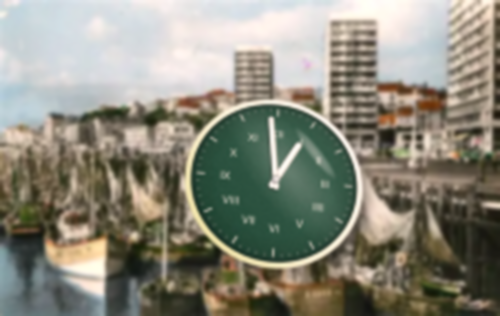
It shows 12.59
